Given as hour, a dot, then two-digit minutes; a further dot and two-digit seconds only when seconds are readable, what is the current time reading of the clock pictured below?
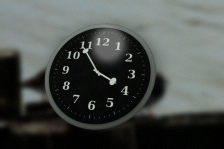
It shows 3.54
